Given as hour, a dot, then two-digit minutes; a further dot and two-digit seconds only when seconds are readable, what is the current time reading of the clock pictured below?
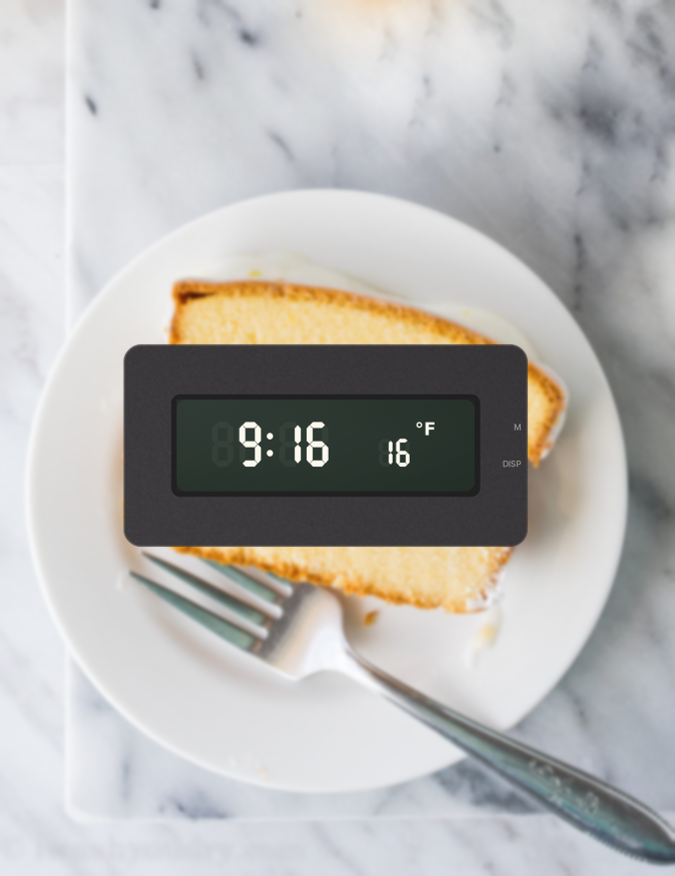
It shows 9.16
